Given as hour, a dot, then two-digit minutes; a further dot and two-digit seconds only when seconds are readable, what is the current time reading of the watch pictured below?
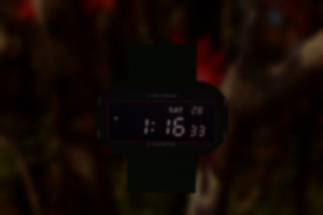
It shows 1.16
